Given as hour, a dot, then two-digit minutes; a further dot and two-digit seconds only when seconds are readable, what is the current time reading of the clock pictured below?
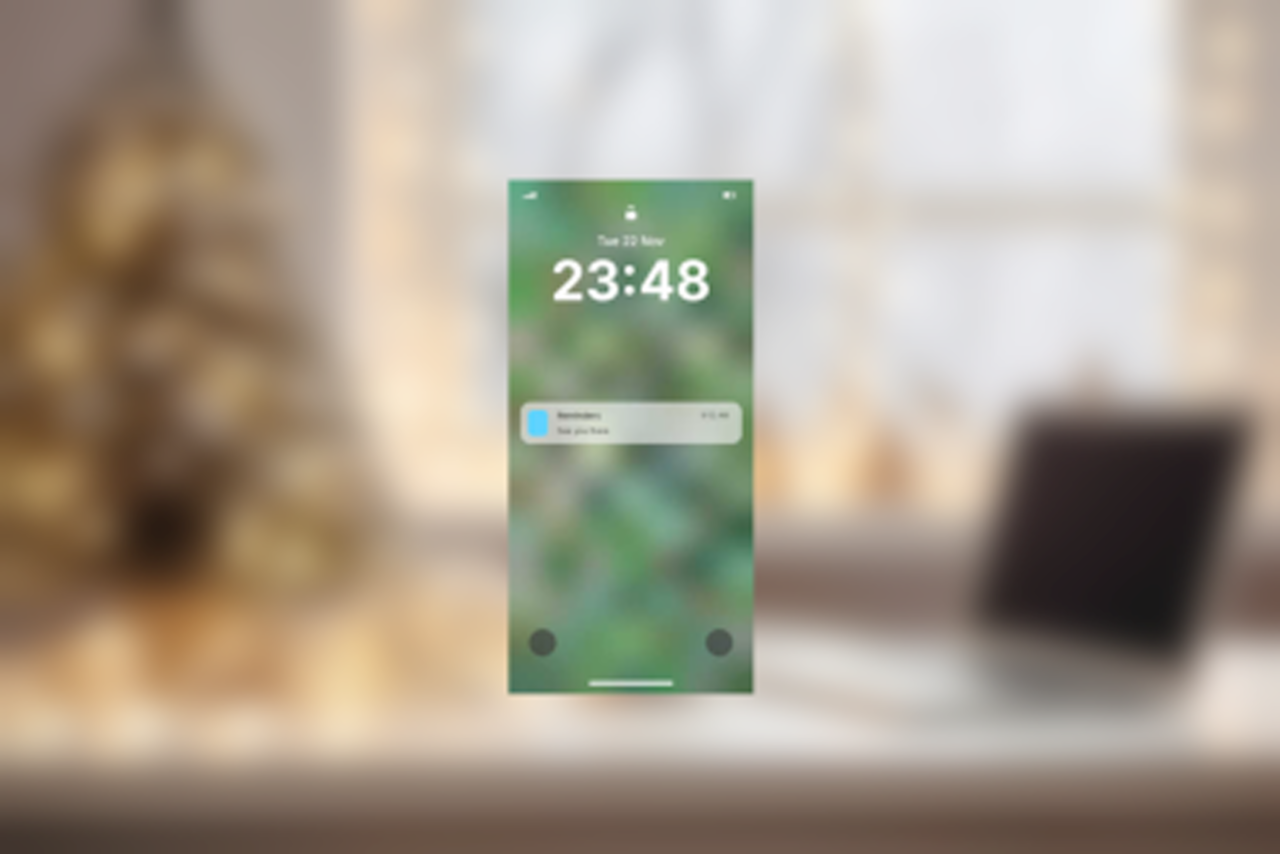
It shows 23.48
